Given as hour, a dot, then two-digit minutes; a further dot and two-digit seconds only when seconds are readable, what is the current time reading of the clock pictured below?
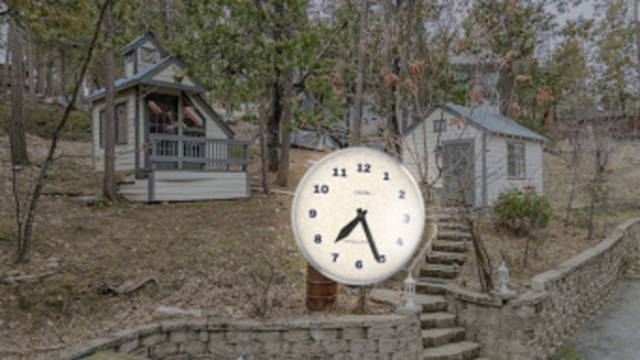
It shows 7.26
